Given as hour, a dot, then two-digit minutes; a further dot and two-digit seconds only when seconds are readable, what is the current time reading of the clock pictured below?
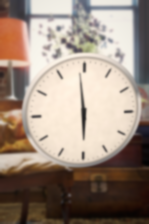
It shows 5.59
